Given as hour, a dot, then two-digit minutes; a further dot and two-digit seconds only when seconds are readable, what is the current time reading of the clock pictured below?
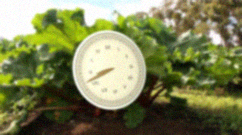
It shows 8.42
